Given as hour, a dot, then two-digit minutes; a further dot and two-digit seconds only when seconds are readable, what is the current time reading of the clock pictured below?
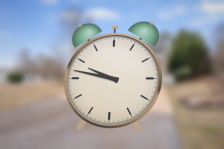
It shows 9.47
